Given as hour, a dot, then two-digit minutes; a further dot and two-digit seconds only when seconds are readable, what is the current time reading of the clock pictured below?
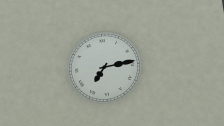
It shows 7.14
